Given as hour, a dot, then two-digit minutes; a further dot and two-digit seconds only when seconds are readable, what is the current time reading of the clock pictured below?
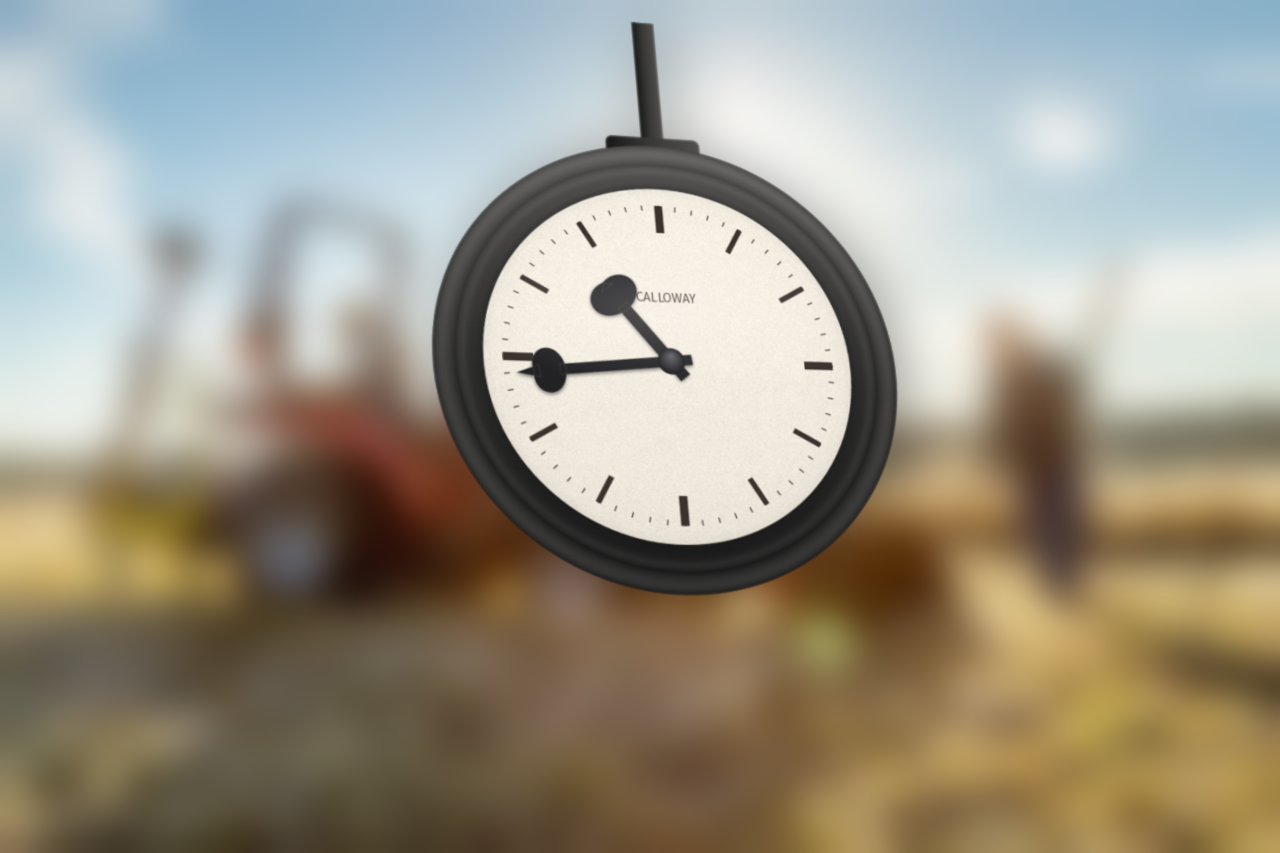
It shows 10.44
